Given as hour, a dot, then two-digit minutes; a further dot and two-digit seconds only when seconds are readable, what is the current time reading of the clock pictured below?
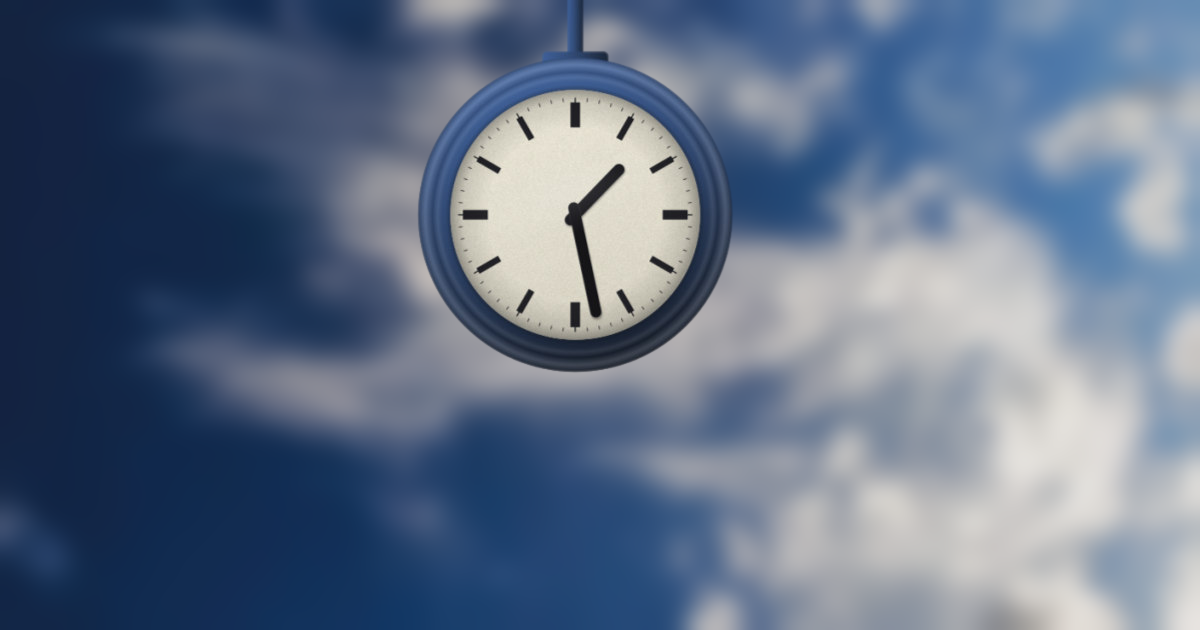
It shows 1.28
